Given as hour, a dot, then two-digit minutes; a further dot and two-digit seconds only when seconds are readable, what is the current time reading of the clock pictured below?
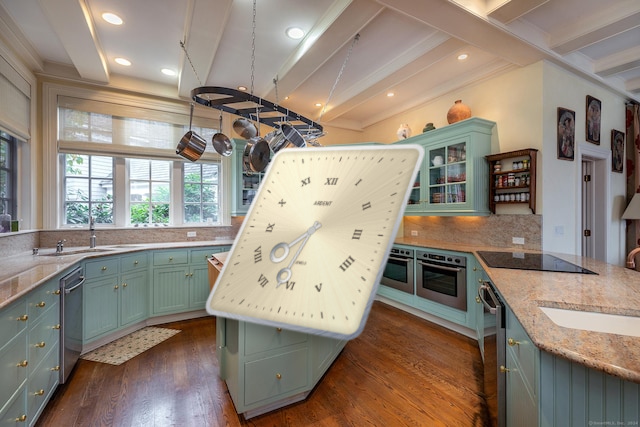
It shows 7.32
